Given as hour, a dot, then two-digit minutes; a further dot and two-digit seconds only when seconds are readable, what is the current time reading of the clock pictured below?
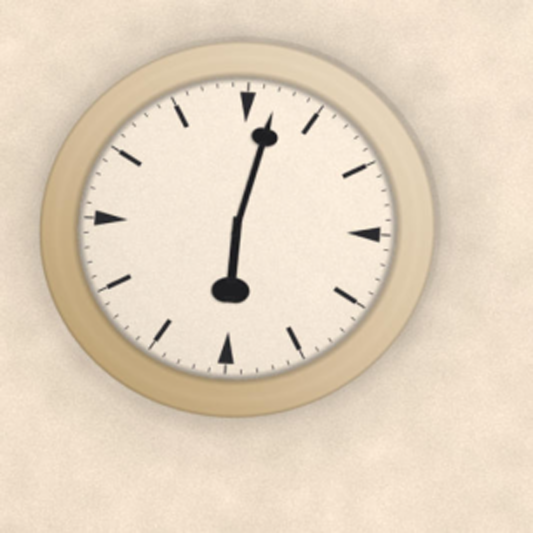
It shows 6.02
